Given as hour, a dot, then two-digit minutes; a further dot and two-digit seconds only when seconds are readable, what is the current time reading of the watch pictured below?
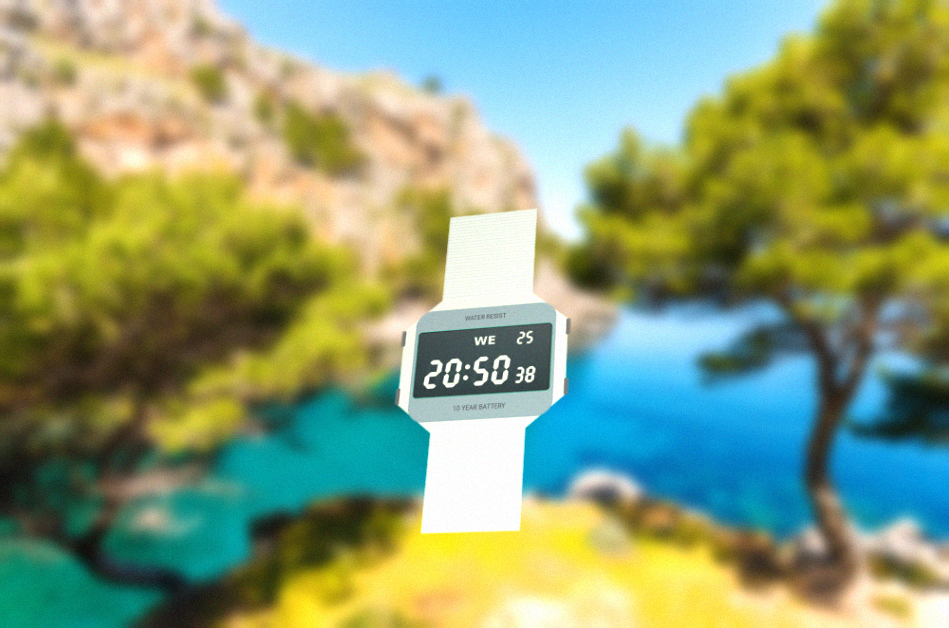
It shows 20.50.38
